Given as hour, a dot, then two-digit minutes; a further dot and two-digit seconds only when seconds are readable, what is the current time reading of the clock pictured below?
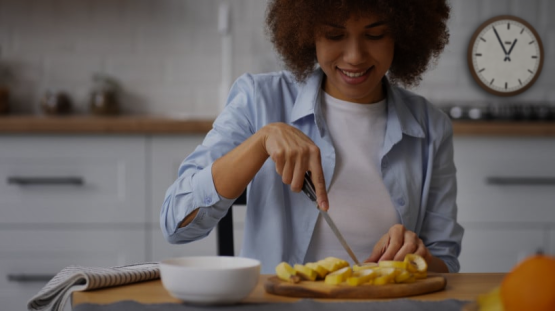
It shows 12.55
